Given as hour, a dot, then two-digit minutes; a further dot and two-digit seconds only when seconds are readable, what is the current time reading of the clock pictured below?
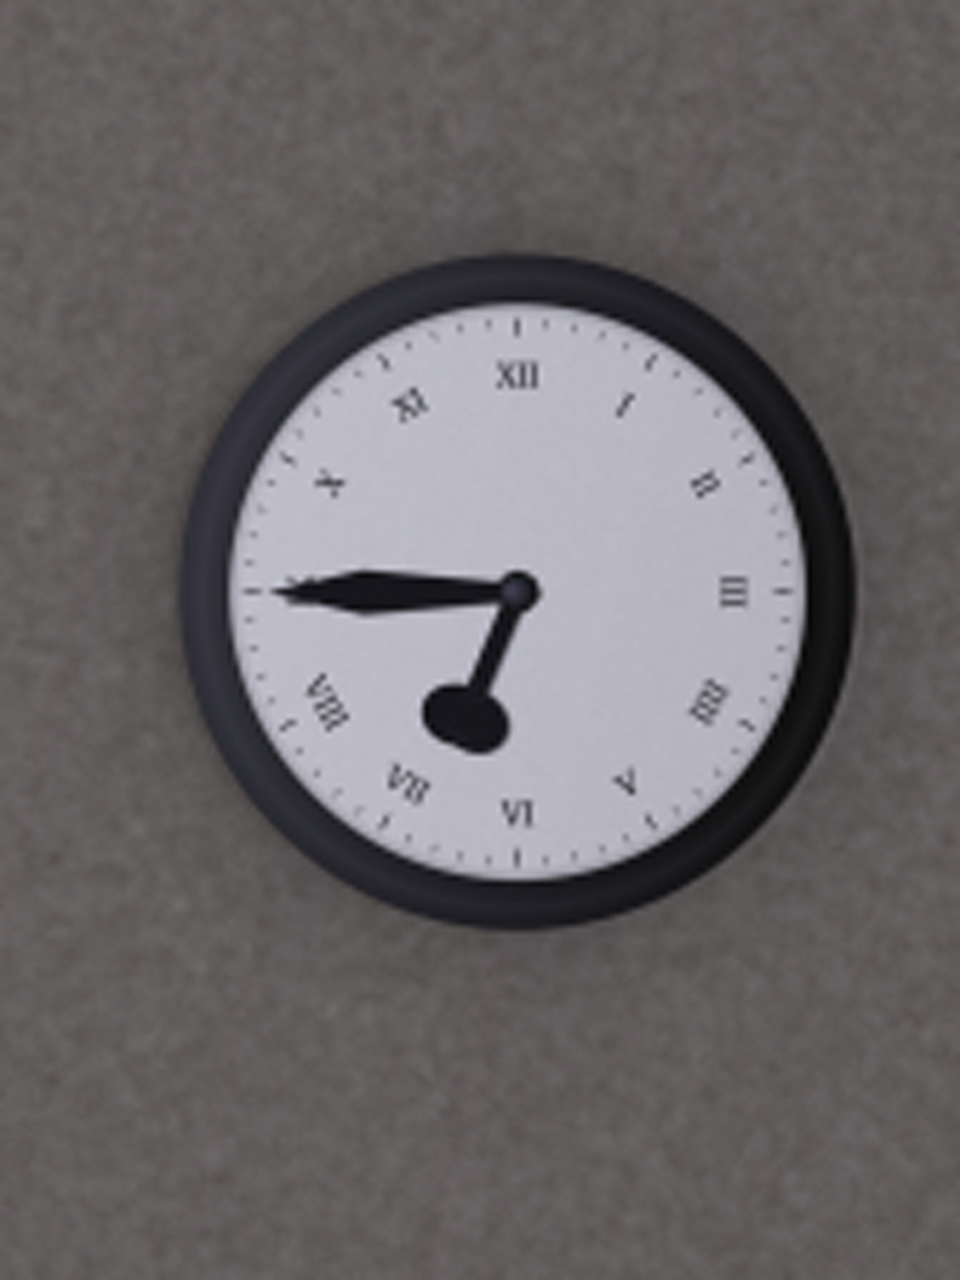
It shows 6.45
